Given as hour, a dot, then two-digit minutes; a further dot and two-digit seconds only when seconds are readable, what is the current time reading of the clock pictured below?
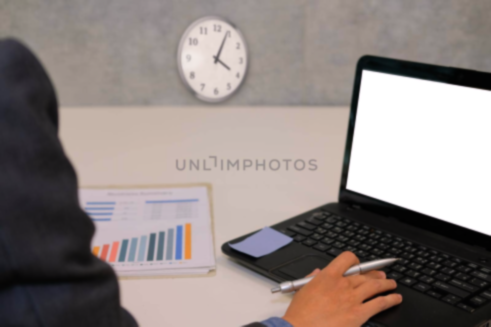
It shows 4.04
